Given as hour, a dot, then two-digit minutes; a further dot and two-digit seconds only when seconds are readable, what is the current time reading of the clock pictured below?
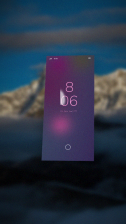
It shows 8.06
